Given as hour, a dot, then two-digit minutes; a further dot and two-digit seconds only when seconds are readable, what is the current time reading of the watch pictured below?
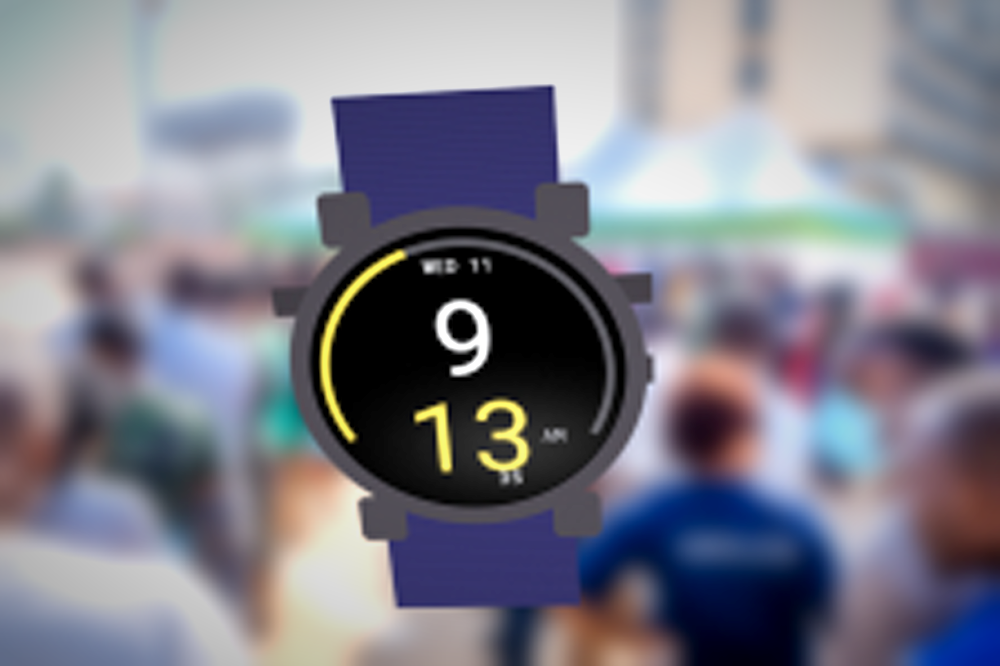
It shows 9.13
